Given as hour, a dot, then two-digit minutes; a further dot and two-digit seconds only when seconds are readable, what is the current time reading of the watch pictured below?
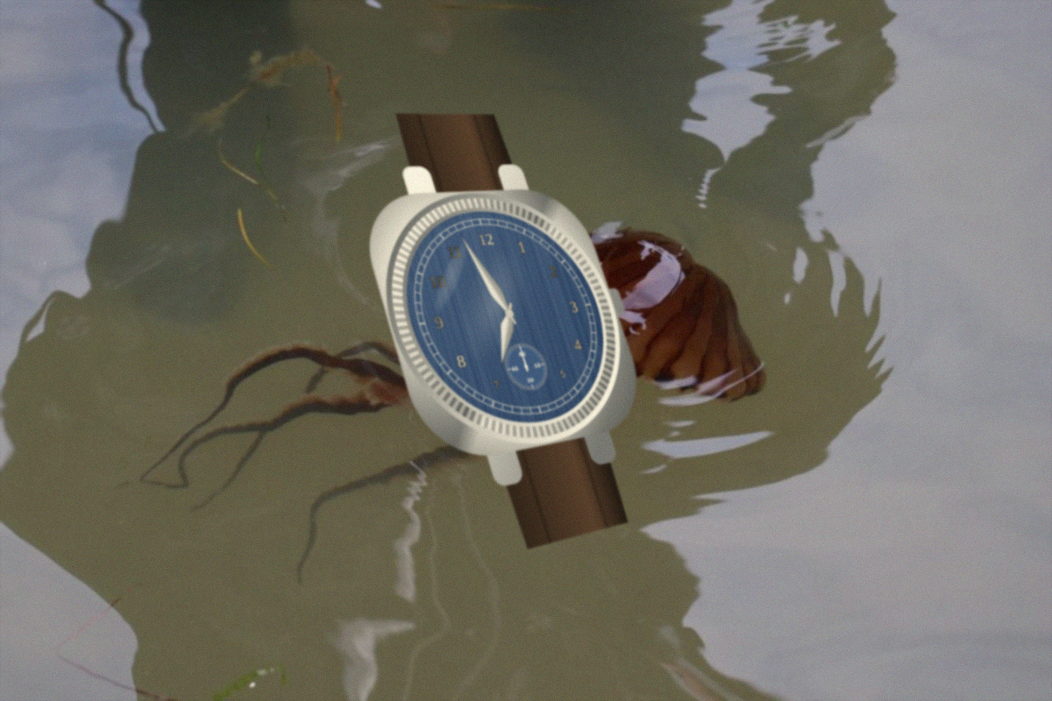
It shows 6.57
